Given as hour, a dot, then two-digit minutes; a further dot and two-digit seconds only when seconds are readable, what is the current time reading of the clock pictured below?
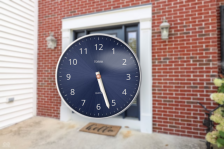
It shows 5.27
